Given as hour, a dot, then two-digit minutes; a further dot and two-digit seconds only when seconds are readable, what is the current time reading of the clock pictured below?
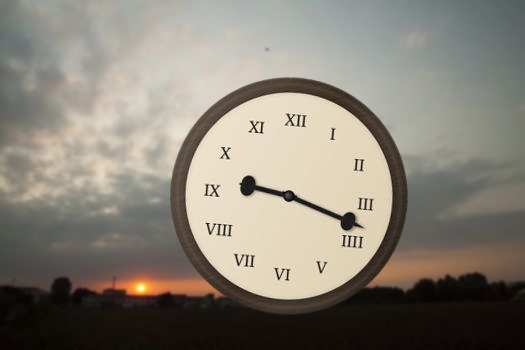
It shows 9.18
